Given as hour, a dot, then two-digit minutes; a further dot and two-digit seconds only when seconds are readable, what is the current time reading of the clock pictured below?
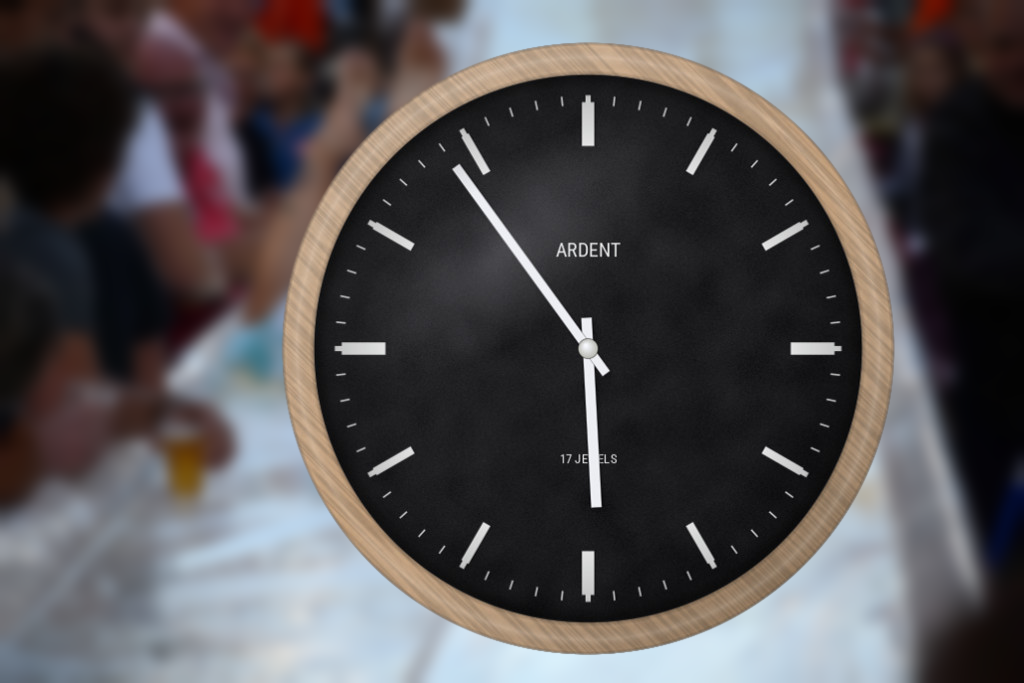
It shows 5.54
